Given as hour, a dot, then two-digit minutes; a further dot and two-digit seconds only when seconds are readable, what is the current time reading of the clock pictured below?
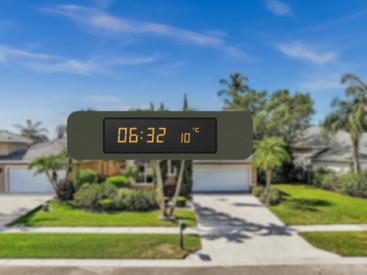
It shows 6.32
